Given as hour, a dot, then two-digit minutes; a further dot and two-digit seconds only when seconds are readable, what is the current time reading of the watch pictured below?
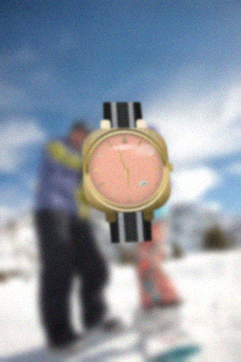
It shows 5.57
